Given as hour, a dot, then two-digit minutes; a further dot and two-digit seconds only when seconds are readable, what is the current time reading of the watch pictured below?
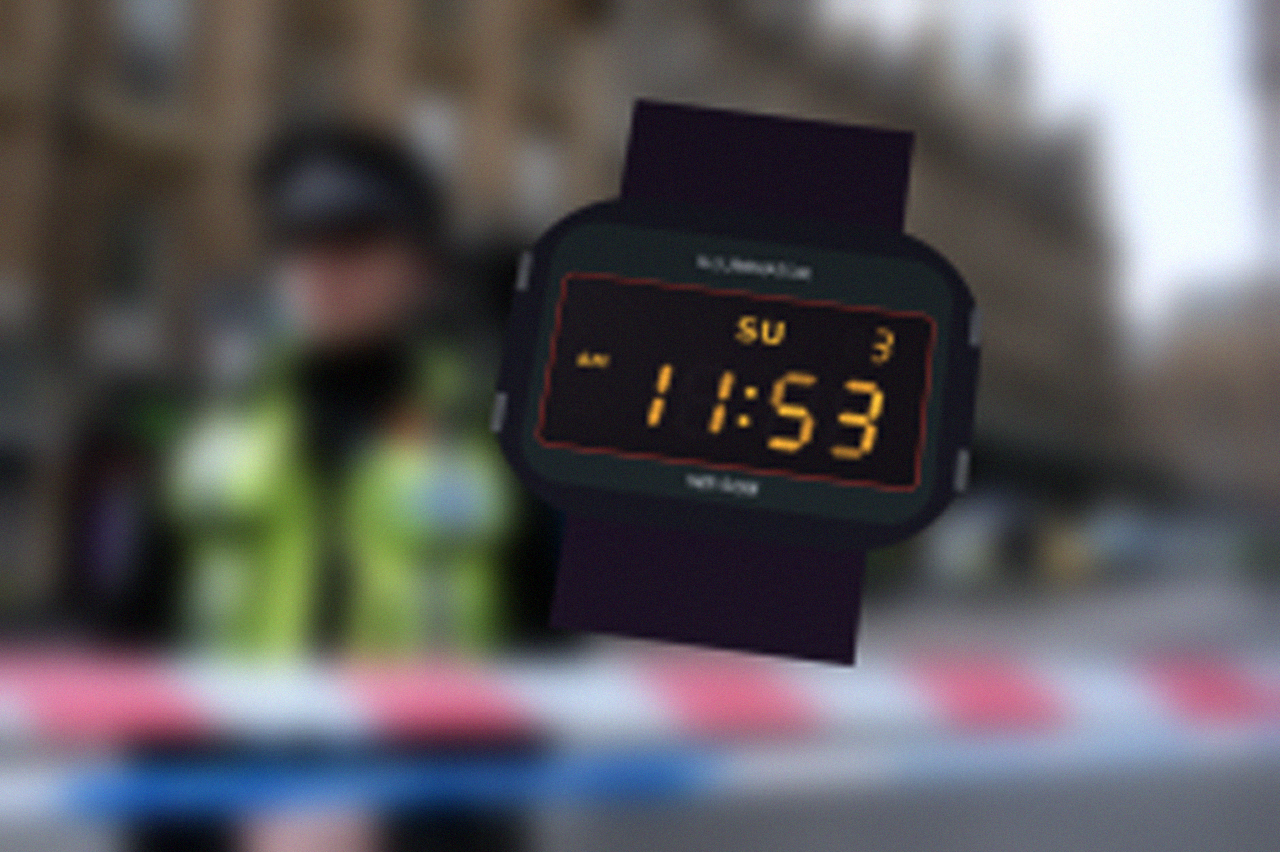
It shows 11.53
